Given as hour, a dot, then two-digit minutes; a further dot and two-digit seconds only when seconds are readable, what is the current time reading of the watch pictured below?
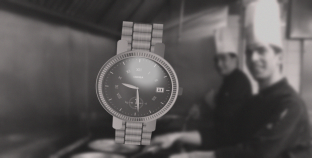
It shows 9.29
